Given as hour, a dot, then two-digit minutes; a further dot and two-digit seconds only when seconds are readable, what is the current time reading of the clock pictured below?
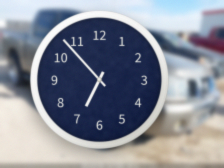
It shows 6.53
